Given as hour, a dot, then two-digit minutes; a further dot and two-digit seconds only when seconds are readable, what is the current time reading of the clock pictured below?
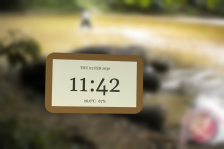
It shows 11.42
